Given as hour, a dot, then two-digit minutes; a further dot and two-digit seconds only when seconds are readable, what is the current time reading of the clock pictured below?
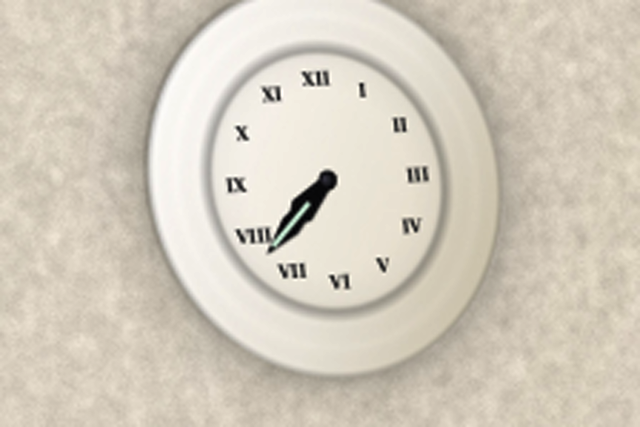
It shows 7.38
